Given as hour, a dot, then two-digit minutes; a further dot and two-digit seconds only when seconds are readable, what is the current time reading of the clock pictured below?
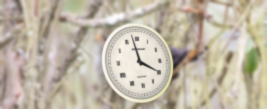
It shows 3.58
